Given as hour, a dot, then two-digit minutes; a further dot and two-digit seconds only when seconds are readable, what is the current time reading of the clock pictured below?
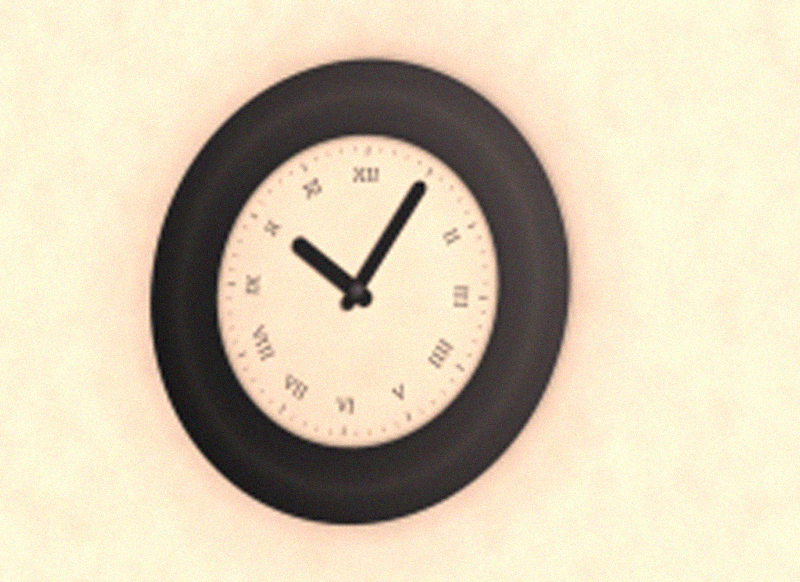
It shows 10.05
